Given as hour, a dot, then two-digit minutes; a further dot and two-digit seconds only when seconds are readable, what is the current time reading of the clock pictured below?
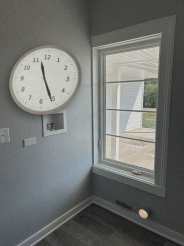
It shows 11.26
